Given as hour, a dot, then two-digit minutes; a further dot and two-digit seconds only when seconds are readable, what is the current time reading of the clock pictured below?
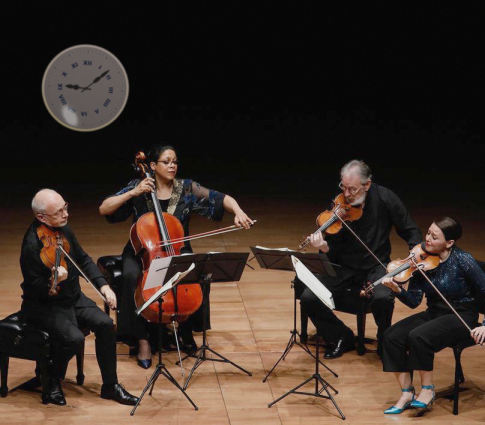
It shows 9.08
